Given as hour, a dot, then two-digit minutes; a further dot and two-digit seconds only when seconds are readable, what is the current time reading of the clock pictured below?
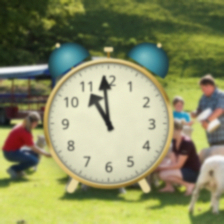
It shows 10.59
